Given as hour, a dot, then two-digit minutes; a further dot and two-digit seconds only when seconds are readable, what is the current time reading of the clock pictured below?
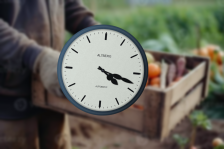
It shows 4.18
